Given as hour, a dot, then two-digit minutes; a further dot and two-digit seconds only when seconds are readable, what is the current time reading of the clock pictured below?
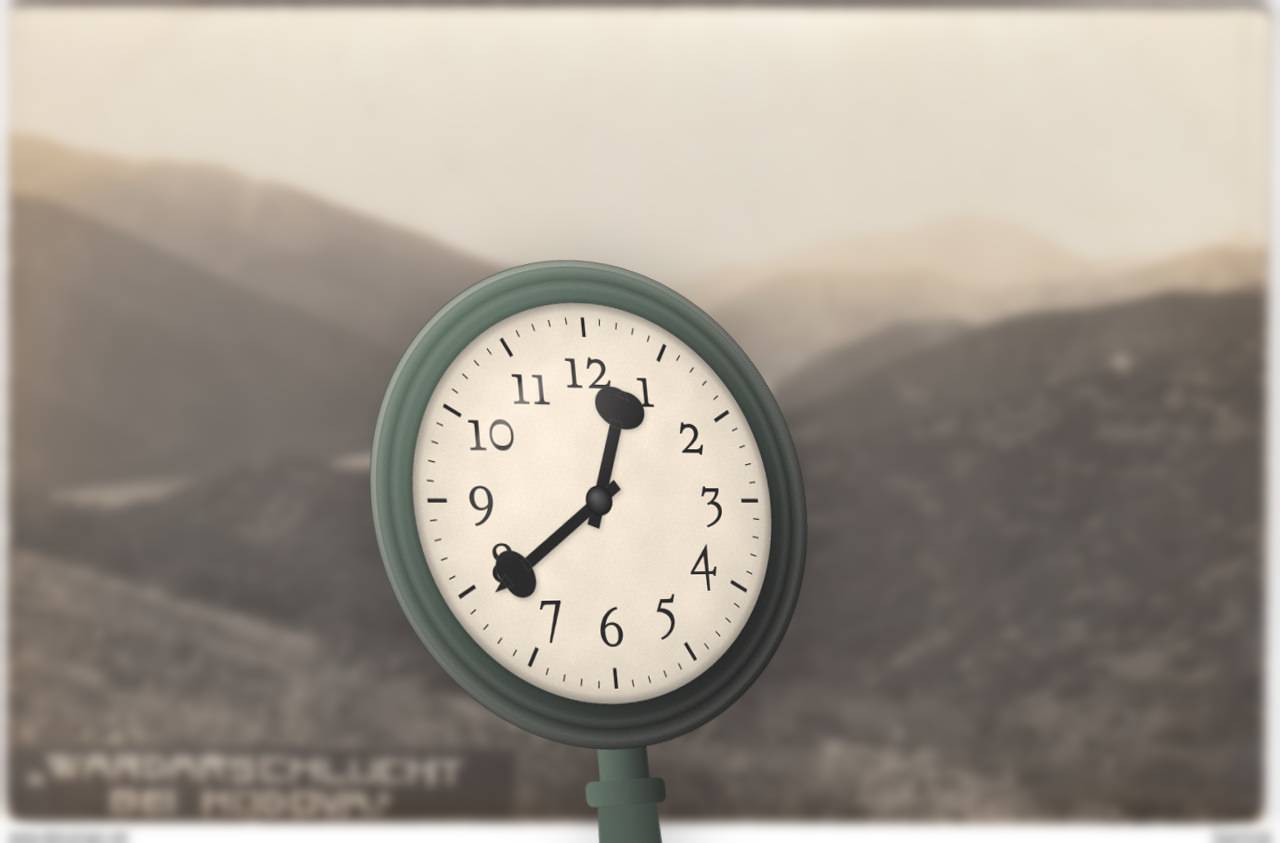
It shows 12.39
